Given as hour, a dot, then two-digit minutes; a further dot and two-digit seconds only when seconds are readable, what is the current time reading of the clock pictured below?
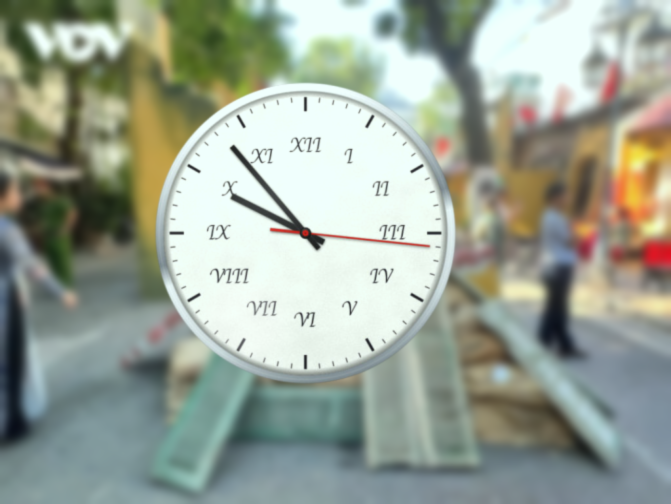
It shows 9.53.16
